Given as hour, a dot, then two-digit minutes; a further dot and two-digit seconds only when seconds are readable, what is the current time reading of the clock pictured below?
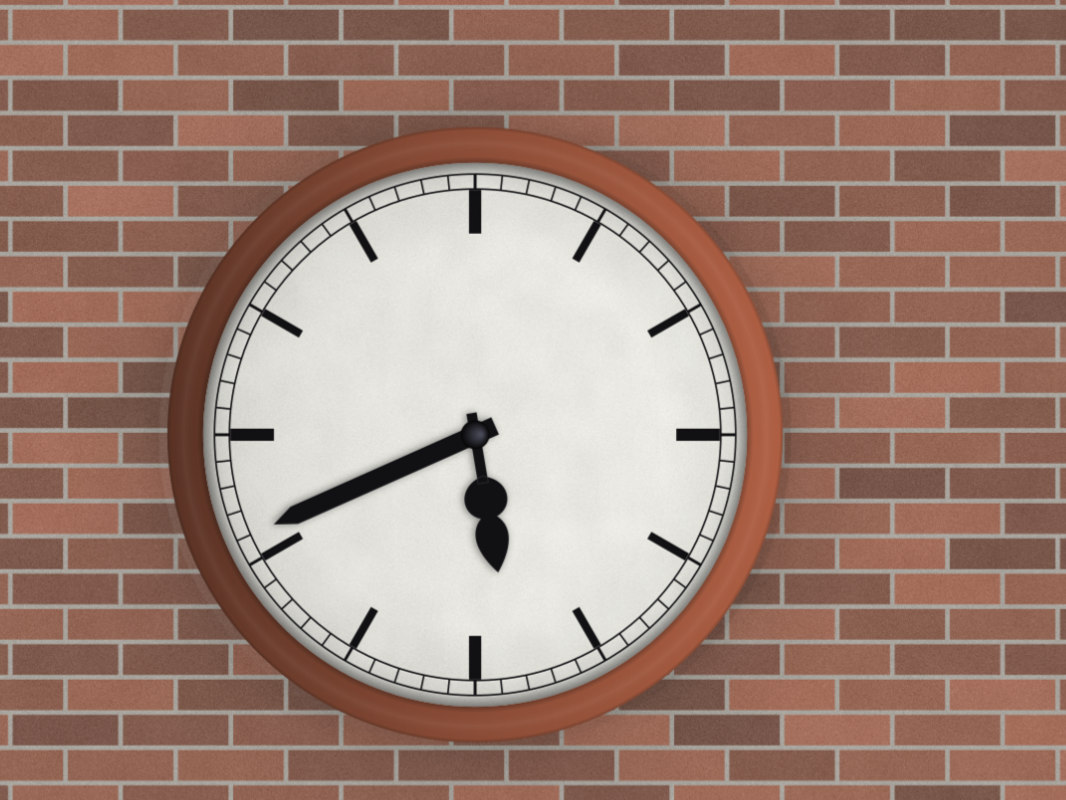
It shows 5.41
